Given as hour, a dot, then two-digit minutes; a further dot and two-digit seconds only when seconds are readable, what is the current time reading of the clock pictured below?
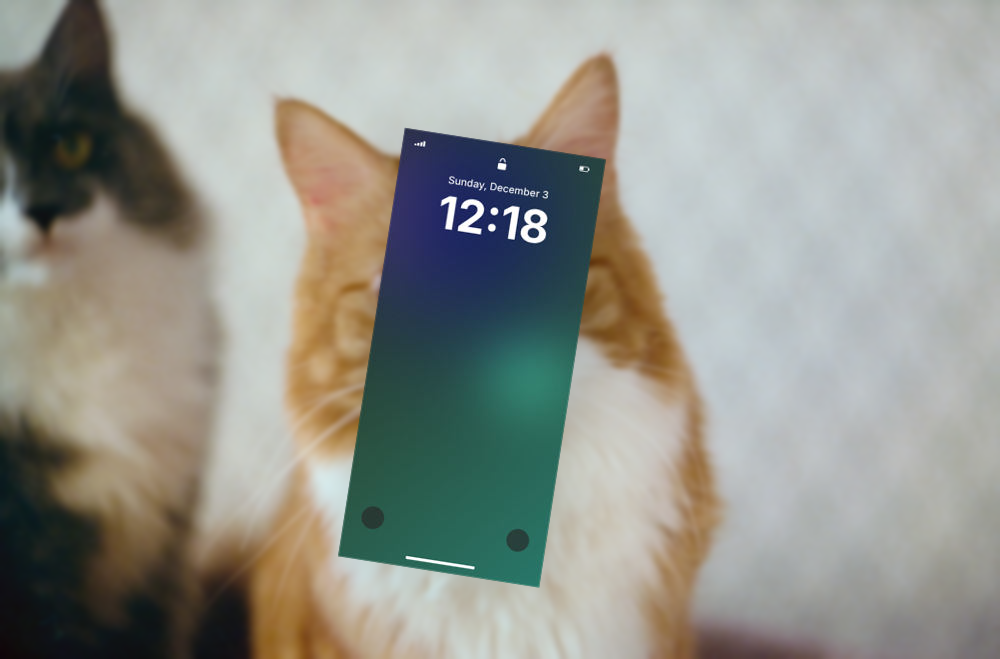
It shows 12.18
